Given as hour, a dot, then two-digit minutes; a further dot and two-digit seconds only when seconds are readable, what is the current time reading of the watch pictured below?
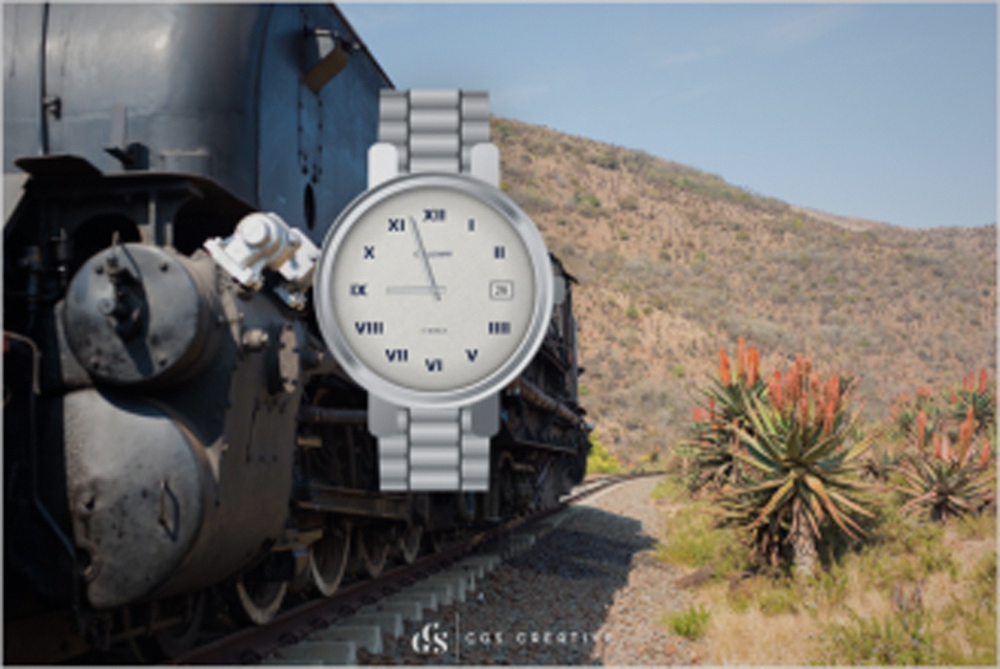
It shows 8.57
